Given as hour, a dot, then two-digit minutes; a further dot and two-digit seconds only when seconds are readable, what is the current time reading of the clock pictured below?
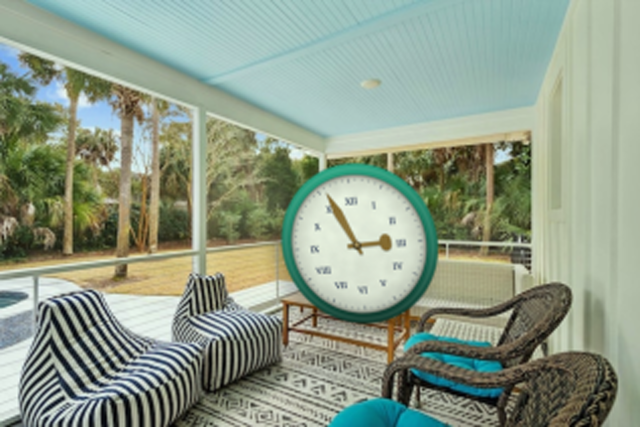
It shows 2.56
